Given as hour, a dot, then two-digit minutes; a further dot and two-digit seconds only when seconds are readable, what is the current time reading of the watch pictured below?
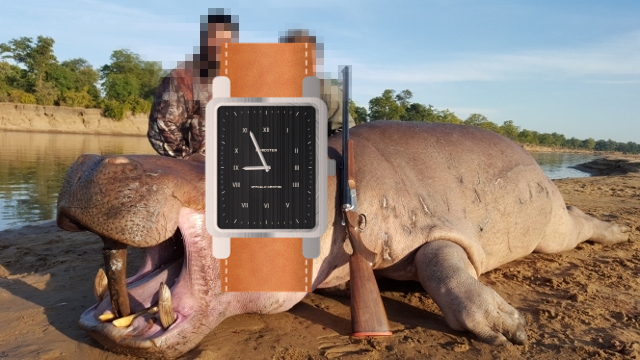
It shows 8.56
